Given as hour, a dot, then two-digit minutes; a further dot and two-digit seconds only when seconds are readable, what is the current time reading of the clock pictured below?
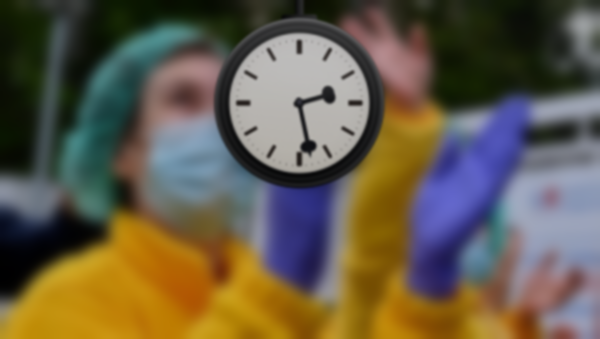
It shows 2.28
